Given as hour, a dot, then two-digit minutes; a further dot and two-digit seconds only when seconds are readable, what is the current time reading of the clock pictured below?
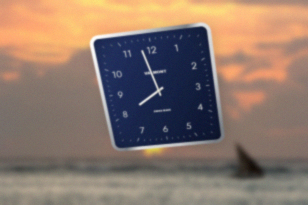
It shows 7.58
